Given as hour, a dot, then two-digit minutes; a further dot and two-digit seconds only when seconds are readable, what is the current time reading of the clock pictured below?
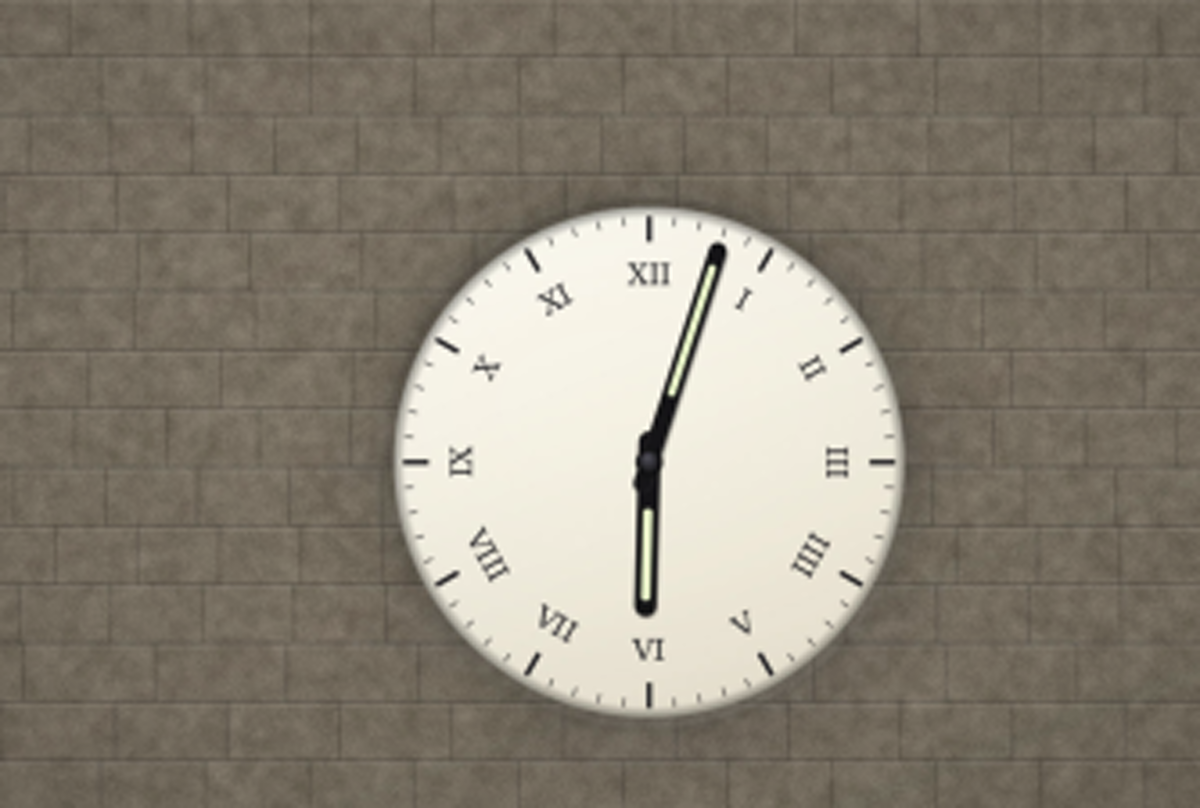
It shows 6.03
